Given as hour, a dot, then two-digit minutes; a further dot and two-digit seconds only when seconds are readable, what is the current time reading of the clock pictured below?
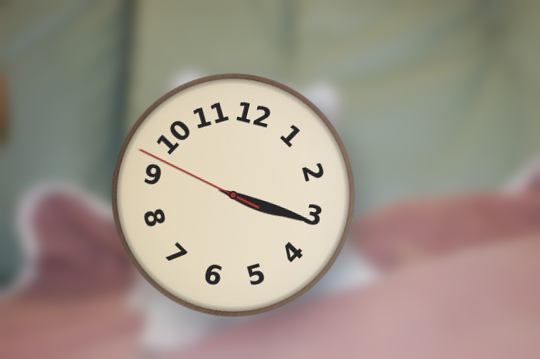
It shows 3.15.47
